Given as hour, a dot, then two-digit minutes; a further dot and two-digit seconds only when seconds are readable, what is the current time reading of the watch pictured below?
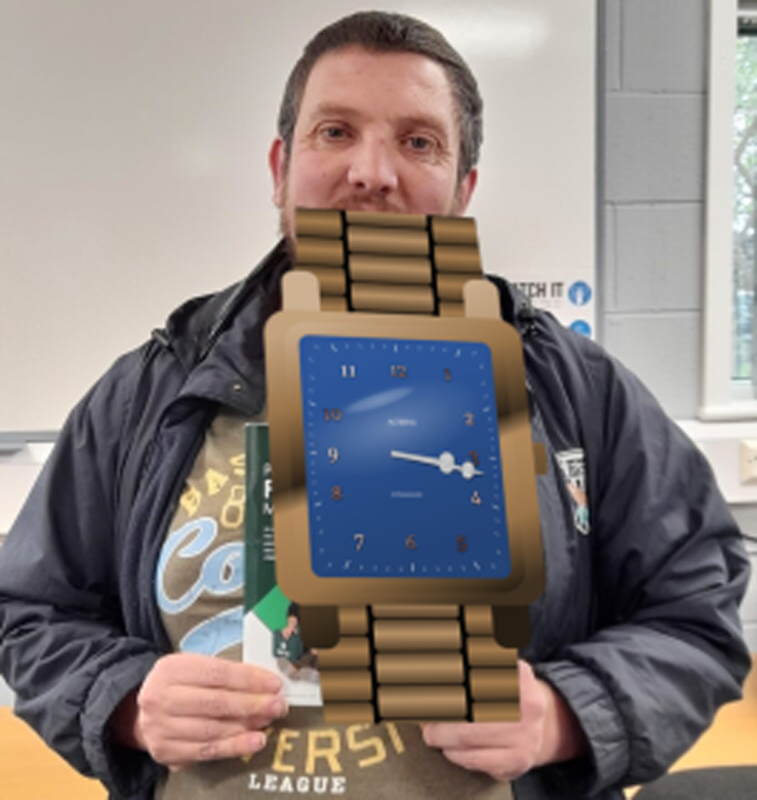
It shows 3.17
